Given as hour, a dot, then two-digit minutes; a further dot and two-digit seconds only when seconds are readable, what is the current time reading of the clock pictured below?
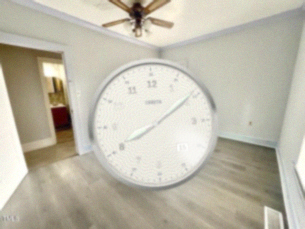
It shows 8.09
